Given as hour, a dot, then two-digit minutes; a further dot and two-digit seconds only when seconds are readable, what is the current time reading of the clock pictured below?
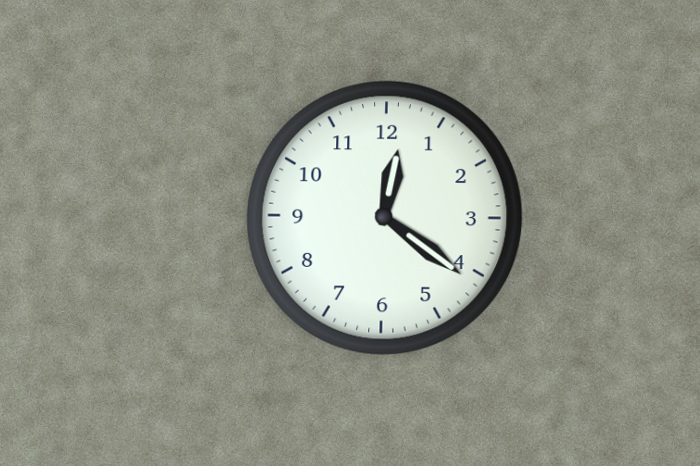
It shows 12.21
